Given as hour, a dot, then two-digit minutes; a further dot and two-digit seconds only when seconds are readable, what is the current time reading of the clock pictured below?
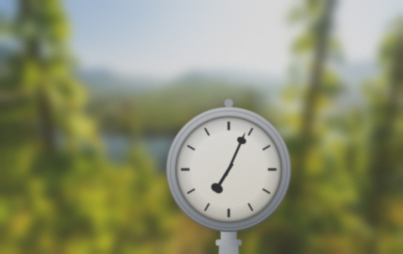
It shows 7.04
